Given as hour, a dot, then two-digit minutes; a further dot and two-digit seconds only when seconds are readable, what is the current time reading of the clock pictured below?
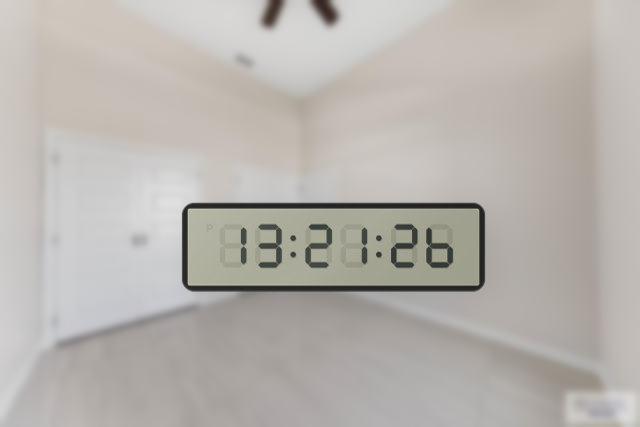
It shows 13.21.26
